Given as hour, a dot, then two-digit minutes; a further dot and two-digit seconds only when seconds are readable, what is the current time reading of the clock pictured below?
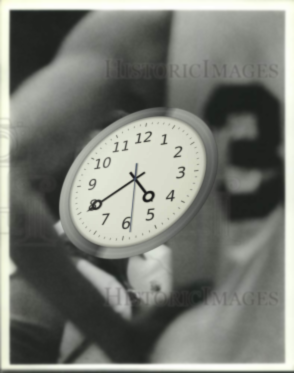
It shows 4.39.29
